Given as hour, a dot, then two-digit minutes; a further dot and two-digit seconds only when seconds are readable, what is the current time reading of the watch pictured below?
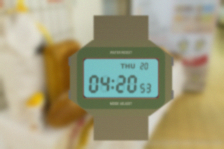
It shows 4.20
